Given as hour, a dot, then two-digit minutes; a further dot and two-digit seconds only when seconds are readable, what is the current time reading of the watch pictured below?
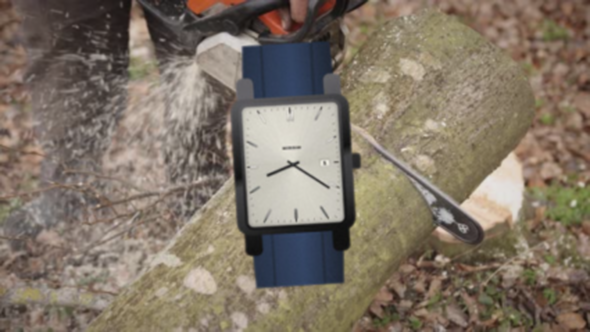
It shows 8.21
